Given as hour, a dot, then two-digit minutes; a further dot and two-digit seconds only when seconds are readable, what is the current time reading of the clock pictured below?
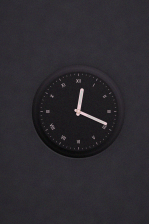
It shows 12.19
